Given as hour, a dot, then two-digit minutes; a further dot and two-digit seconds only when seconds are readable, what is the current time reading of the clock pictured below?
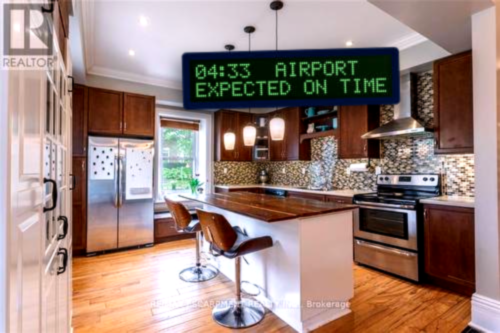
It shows 4.33
